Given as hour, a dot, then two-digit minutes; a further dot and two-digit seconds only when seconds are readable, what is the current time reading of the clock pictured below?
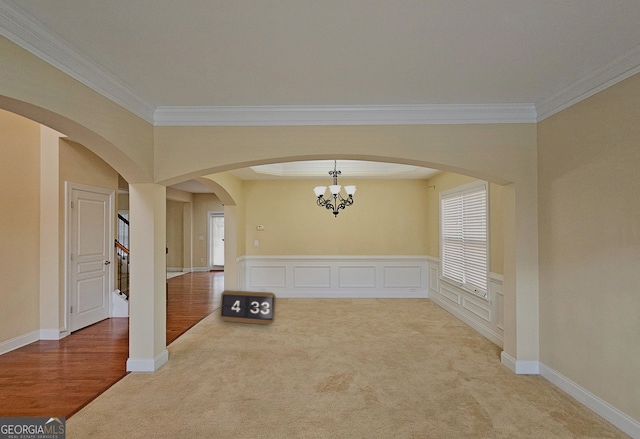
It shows 4.33
